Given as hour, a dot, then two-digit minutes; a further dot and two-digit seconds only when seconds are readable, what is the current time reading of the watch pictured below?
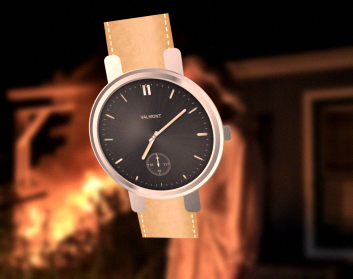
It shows 7.09
